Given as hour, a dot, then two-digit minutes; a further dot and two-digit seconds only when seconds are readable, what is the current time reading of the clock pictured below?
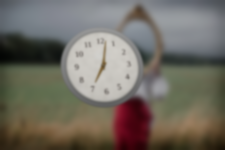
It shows 7.02
